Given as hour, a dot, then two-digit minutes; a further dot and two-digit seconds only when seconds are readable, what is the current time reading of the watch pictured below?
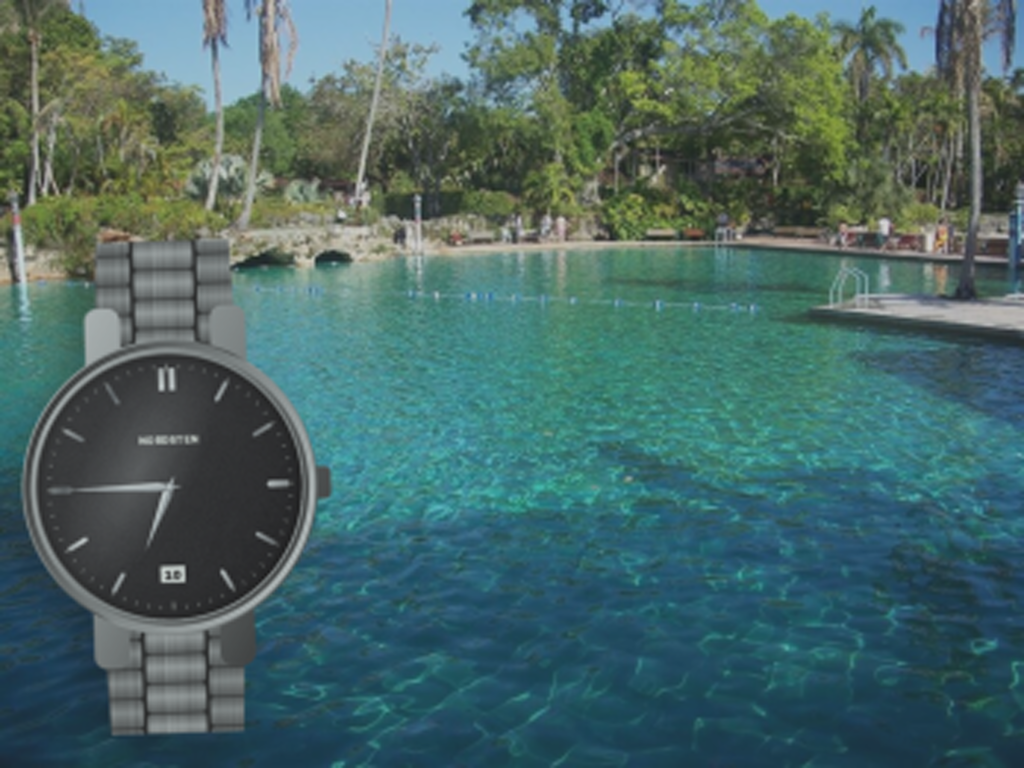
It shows 6.45
